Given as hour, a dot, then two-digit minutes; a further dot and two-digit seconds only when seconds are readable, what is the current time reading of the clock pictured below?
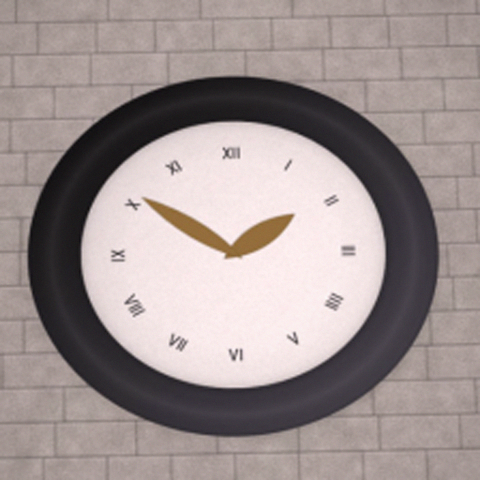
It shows 1.51
